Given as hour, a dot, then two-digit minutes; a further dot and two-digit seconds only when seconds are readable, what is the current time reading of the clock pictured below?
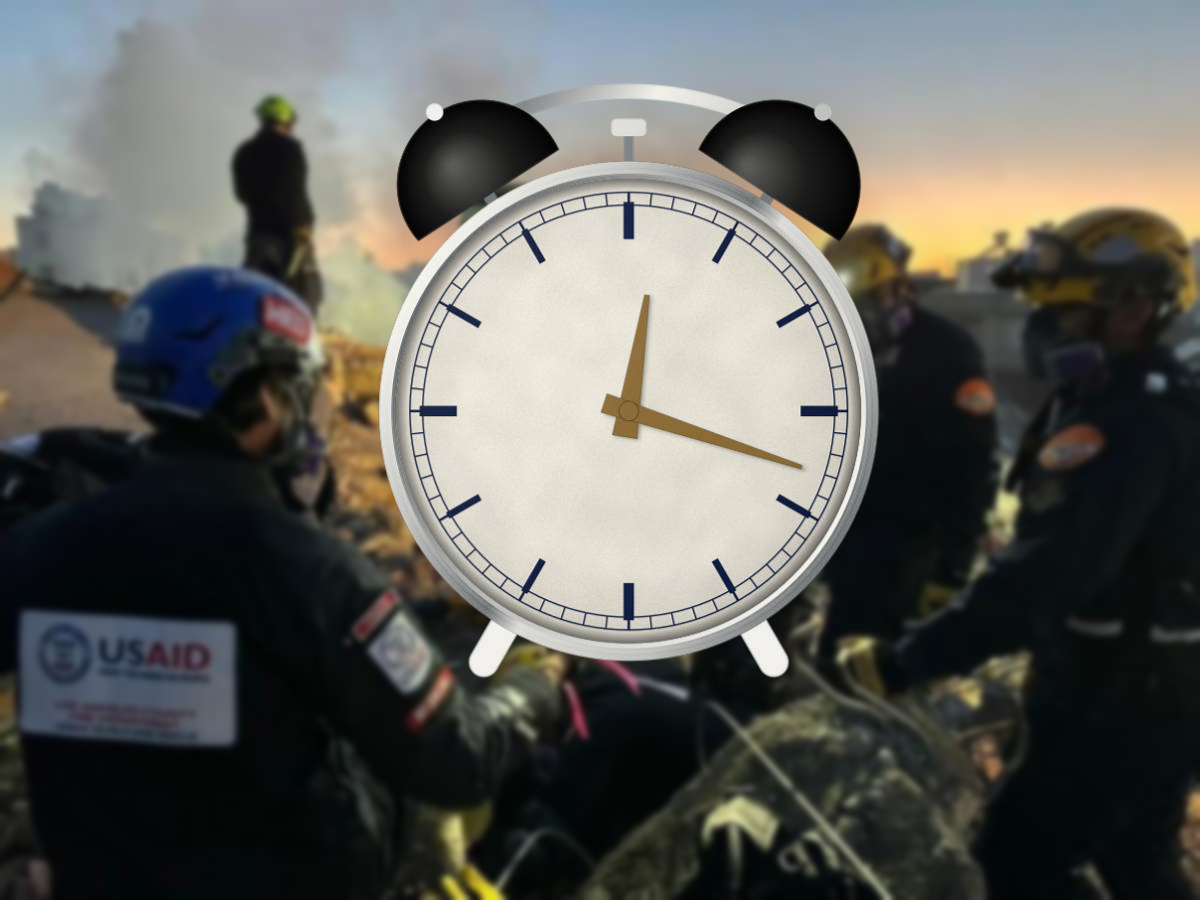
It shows 12.18
